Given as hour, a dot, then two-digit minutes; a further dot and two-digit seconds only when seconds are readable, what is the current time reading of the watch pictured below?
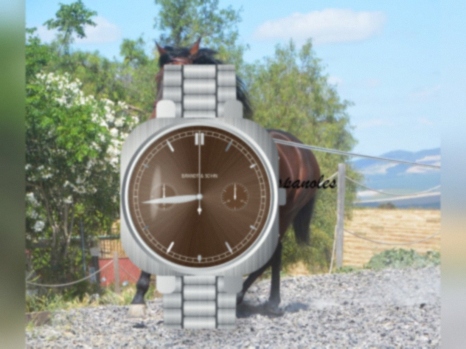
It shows 8.44
